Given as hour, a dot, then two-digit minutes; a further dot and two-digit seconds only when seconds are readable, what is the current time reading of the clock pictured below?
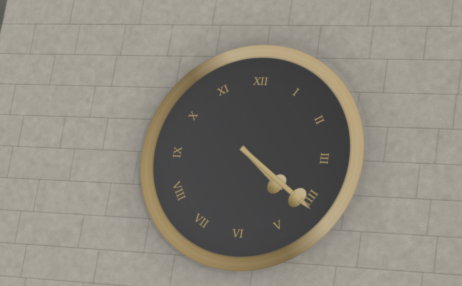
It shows 4.21
